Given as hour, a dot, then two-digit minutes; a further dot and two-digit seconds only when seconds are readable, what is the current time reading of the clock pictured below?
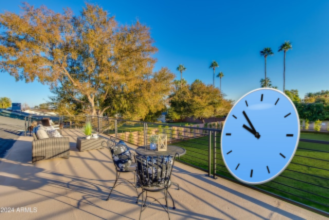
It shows 9.53
